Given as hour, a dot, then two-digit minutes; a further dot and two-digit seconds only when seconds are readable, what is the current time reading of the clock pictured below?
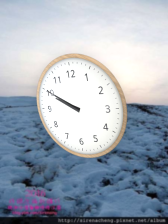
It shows 9.50
